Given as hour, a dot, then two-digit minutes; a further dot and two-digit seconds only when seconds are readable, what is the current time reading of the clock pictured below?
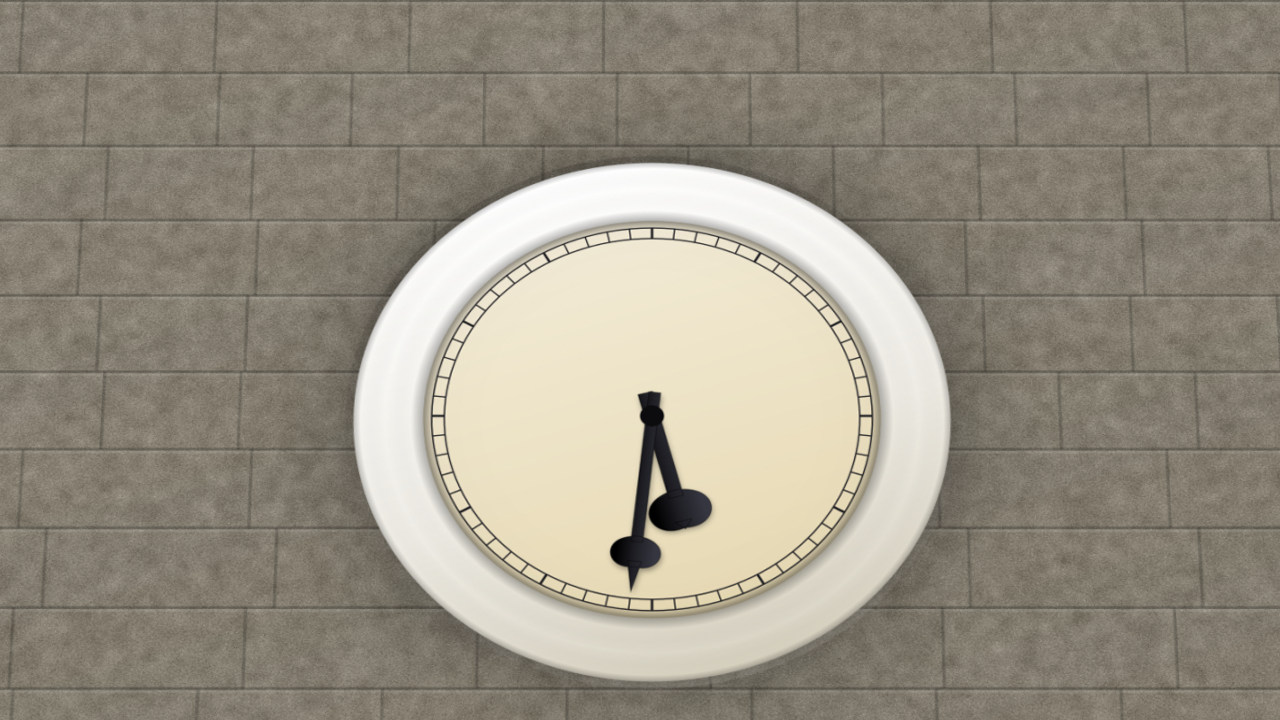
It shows 5.31
